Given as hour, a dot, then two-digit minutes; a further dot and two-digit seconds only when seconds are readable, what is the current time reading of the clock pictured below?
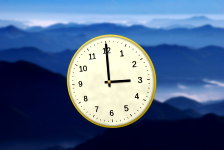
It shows 3.00
